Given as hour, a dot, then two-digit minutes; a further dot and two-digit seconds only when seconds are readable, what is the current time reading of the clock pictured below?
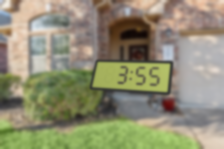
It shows 3.55
